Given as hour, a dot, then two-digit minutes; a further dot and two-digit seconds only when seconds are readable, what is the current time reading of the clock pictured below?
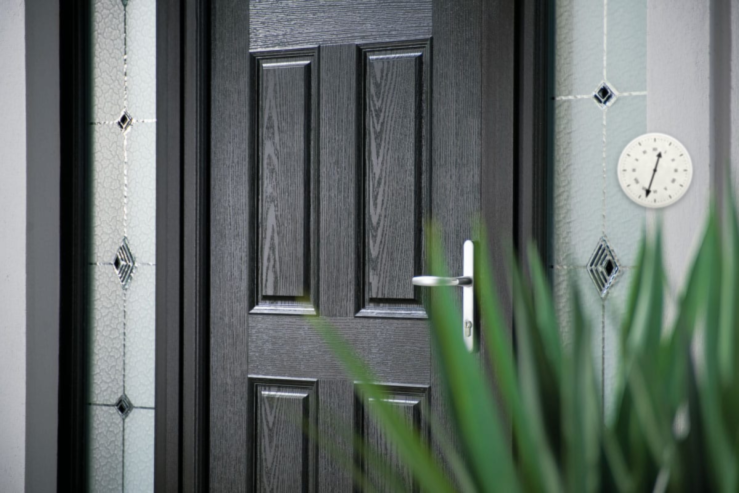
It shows 12.33
